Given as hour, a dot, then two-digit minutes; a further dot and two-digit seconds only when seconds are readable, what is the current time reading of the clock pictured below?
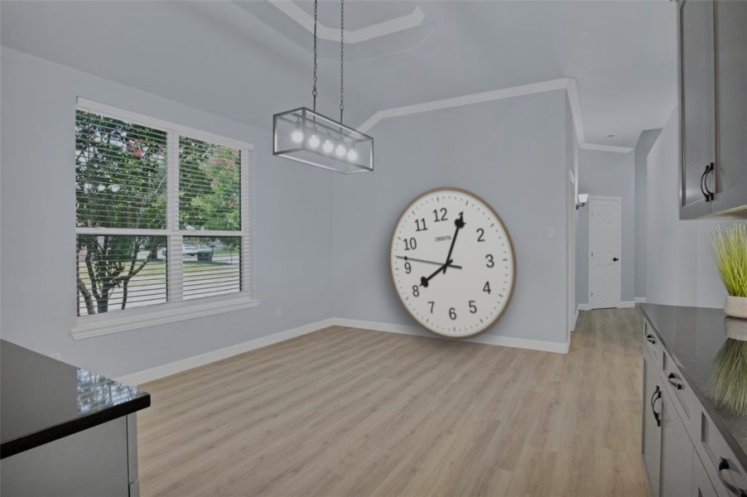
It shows 8.04.47
